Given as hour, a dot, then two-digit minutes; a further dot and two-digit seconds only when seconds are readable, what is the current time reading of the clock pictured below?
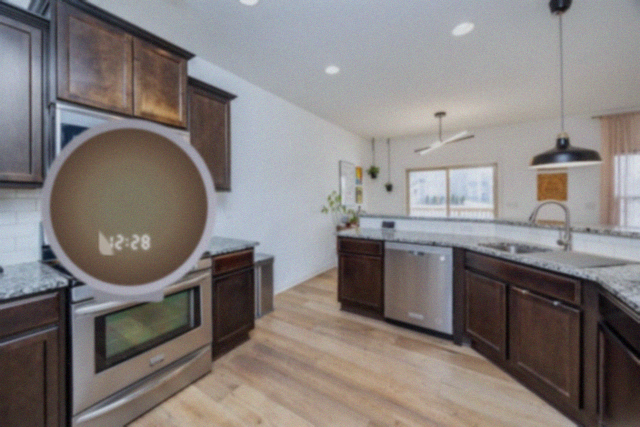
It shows 12.28
